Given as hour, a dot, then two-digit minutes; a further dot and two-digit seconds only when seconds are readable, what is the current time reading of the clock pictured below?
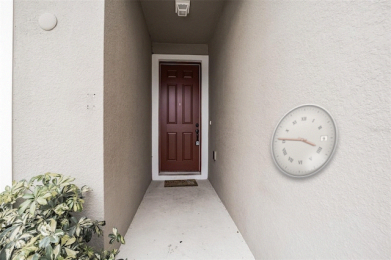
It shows 3.46
